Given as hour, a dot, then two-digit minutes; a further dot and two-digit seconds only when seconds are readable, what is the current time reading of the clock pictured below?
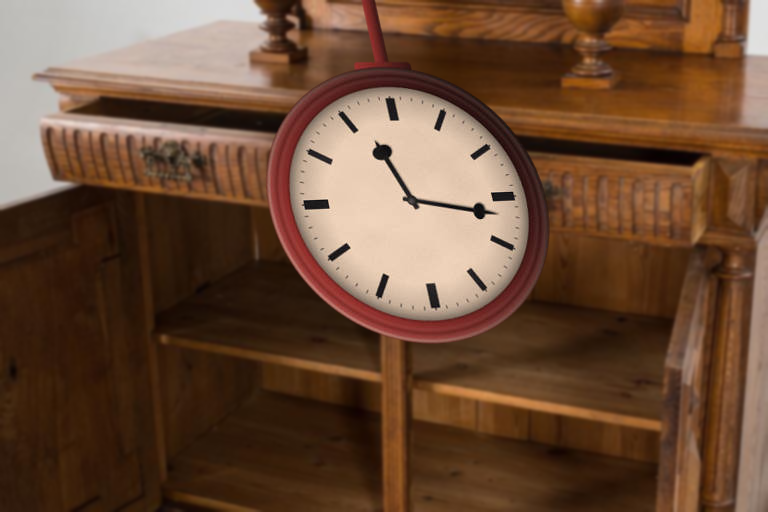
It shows 11.17
